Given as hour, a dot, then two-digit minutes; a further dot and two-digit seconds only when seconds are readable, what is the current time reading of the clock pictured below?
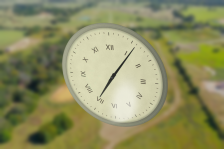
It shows 7.06
